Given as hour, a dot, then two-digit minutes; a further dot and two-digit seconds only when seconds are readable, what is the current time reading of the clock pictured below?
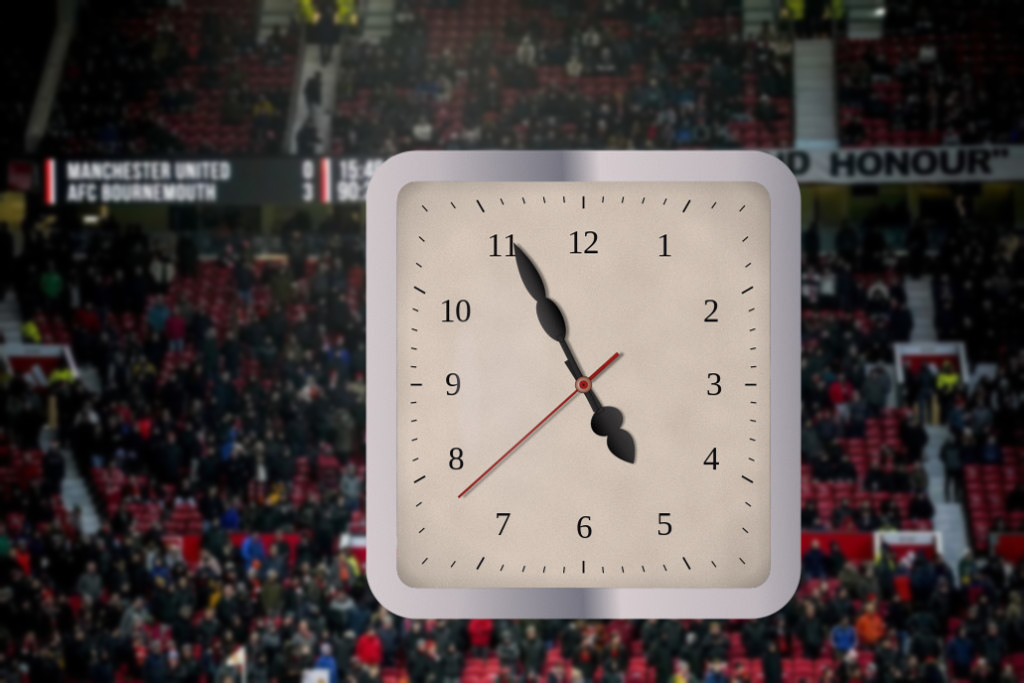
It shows 4.55.38
